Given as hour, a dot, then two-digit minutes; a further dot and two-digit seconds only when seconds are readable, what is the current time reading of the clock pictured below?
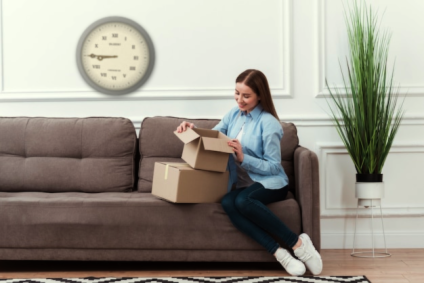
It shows 8.45
